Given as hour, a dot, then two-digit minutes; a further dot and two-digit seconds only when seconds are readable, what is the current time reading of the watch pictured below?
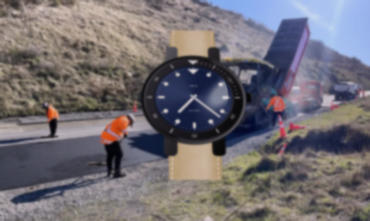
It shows 7.22
